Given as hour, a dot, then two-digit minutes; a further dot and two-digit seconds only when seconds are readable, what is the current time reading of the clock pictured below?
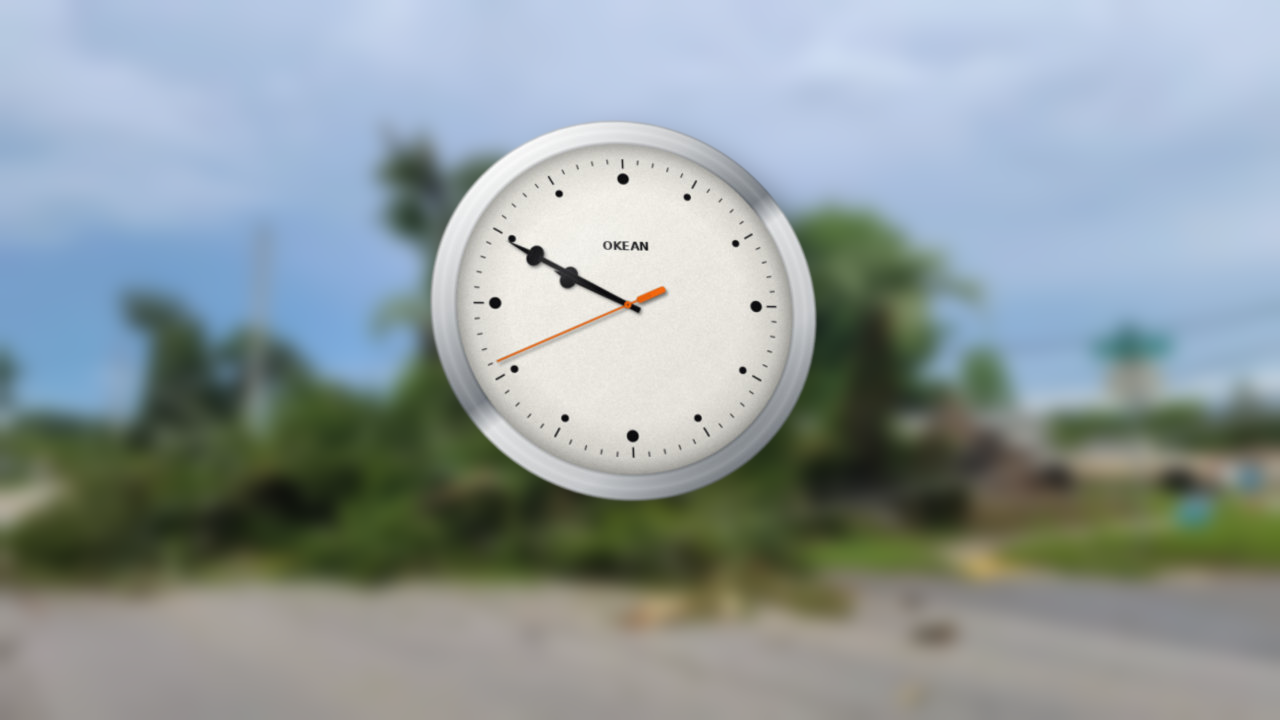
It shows 9.49.41
